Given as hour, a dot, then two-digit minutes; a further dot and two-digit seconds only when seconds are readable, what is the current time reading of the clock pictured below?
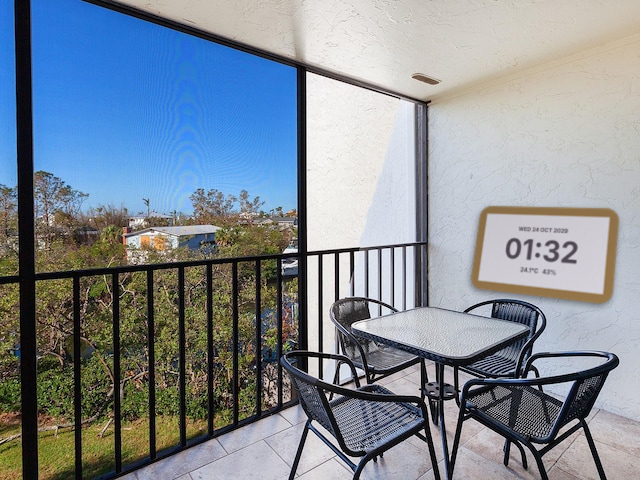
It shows 1.32
